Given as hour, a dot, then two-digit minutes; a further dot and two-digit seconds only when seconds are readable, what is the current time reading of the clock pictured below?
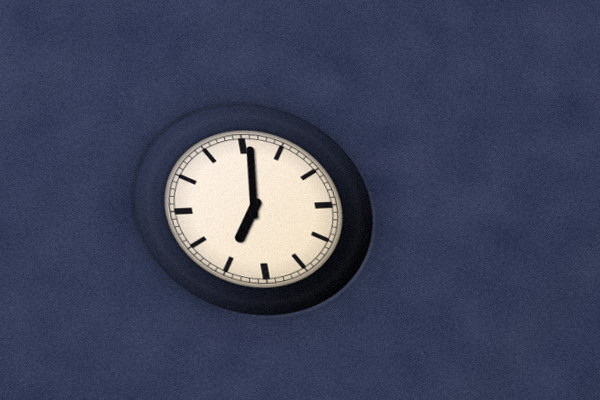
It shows 7.01
